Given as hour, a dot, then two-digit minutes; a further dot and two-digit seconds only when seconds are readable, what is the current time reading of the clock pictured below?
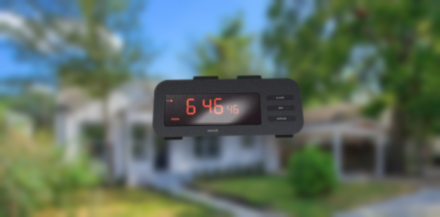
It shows 6.46.46
